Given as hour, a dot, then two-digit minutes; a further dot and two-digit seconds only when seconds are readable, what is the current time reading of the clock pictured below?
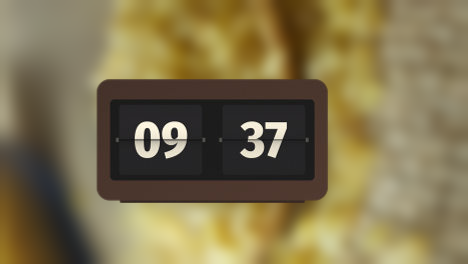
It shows 9.37
